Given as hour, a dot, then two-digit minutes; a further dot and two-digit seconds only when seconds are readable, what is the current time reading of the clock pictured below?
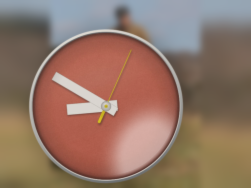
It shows 8.50.04
